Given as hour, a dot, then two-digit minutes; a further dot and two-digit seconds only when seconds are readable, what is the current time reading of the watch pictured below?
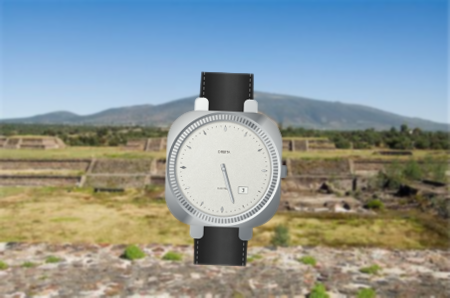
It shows 5.27
